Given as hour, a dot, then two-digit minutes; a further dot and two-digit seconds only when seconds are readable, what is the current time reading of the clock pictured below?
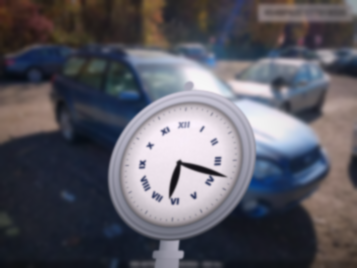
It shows 6.18
